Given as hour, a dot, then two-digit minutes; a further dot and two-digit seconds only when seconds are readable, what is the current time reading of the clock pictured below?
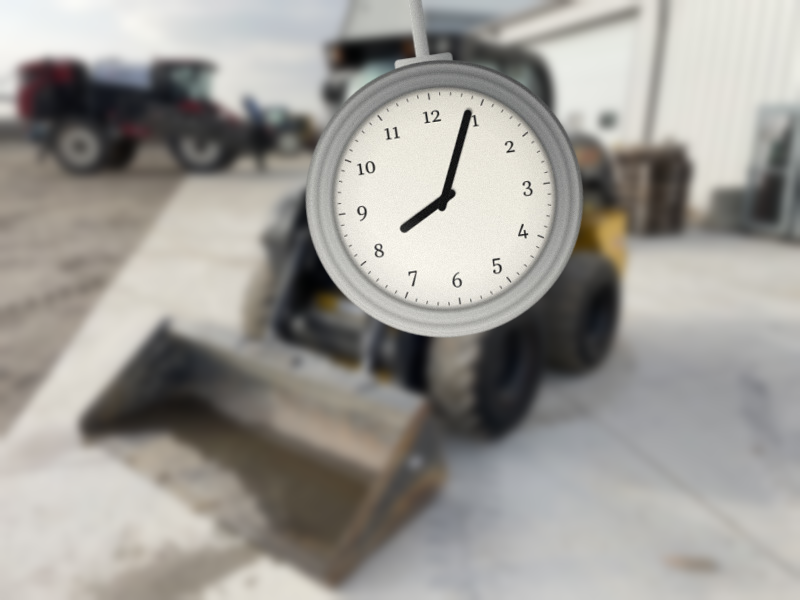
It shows 8.04
